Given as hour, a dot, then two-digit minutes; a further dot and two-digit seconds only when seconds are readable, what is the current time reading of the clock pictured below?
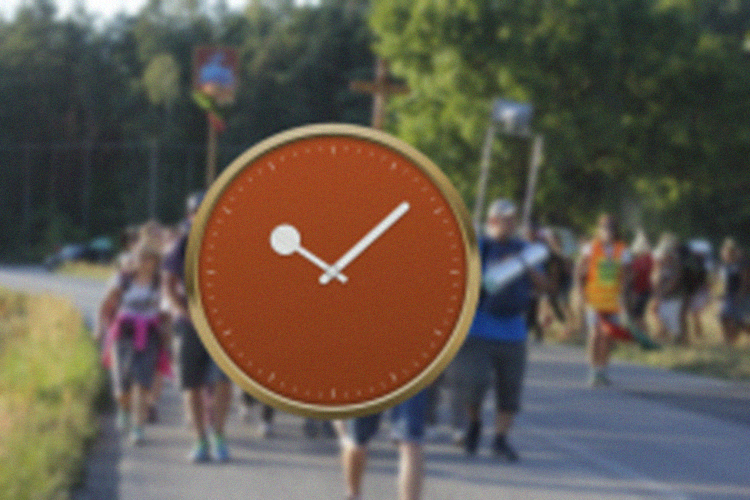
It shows 10.08
